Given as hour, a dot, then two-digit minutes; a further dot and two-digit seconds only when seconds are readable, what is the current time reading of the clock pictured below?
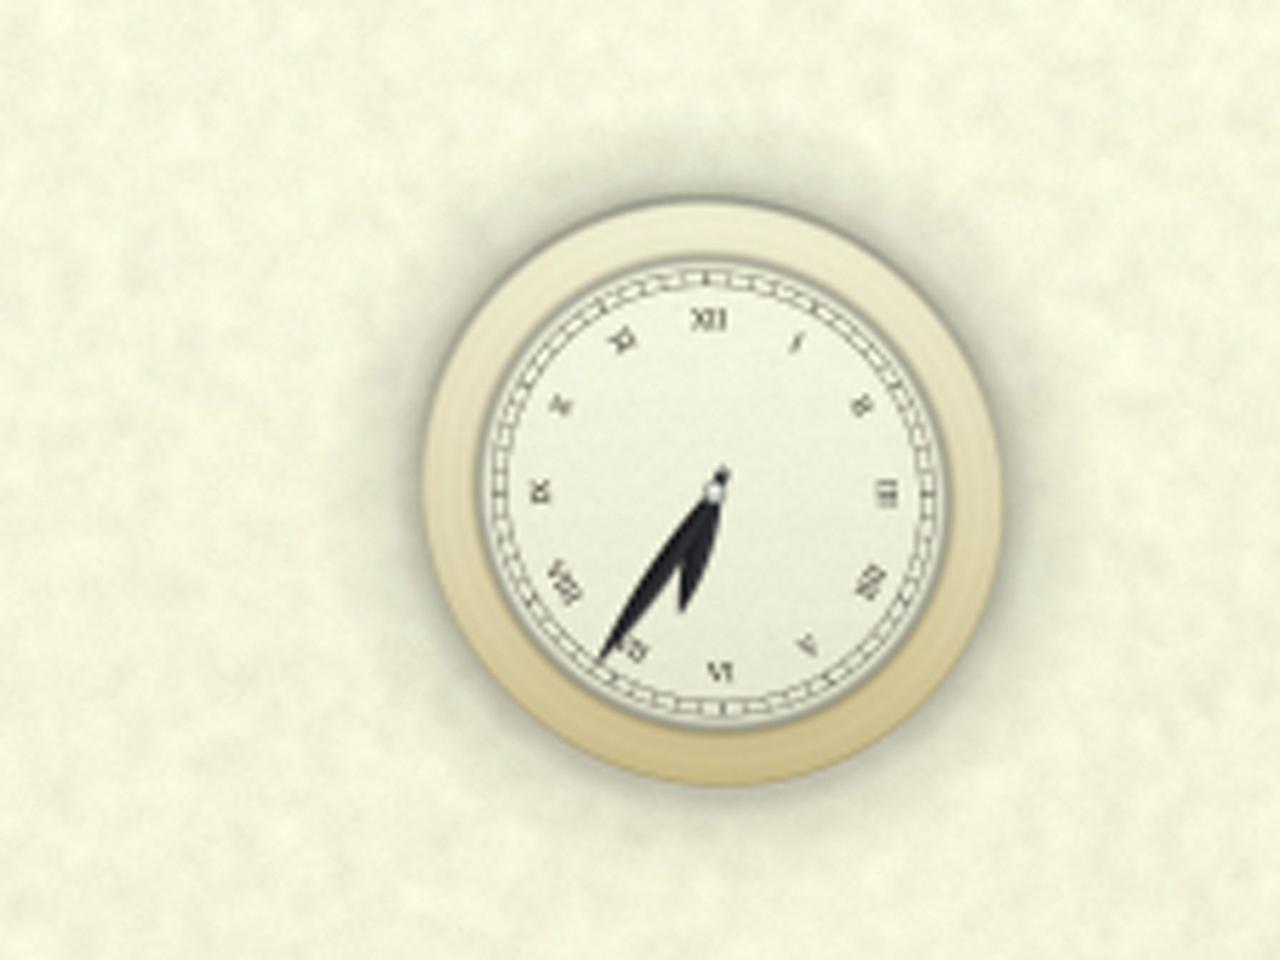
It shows 6.36
